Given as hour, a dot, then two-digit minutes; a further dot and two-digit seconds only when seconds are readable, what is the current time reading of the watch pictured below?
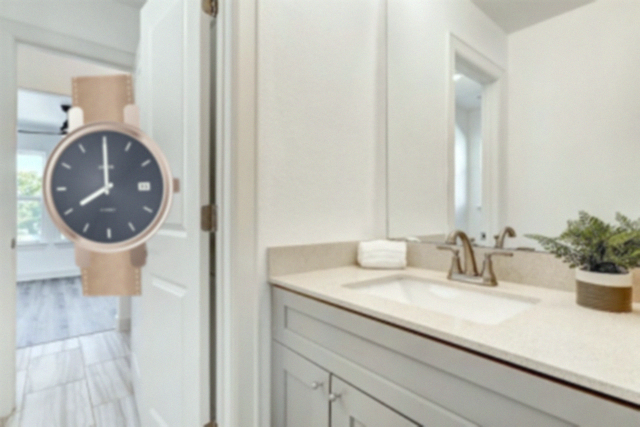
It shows 8.00
